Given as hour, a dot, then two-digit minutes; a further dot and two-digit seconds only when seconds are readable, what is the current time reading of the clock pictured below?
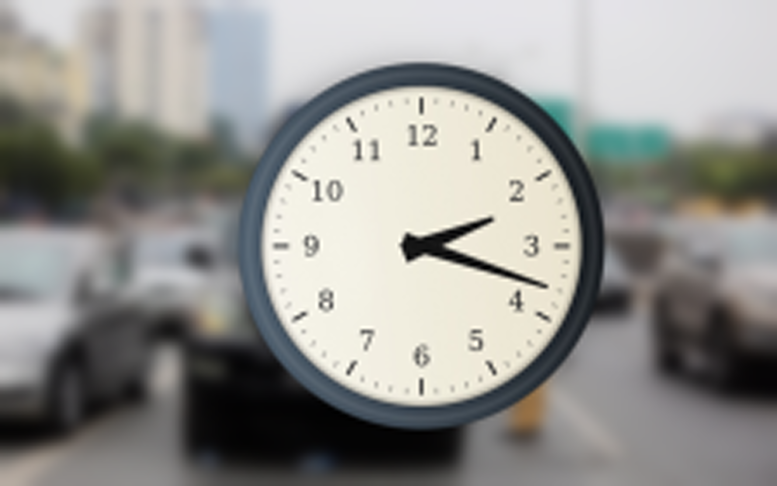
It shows 2.18
